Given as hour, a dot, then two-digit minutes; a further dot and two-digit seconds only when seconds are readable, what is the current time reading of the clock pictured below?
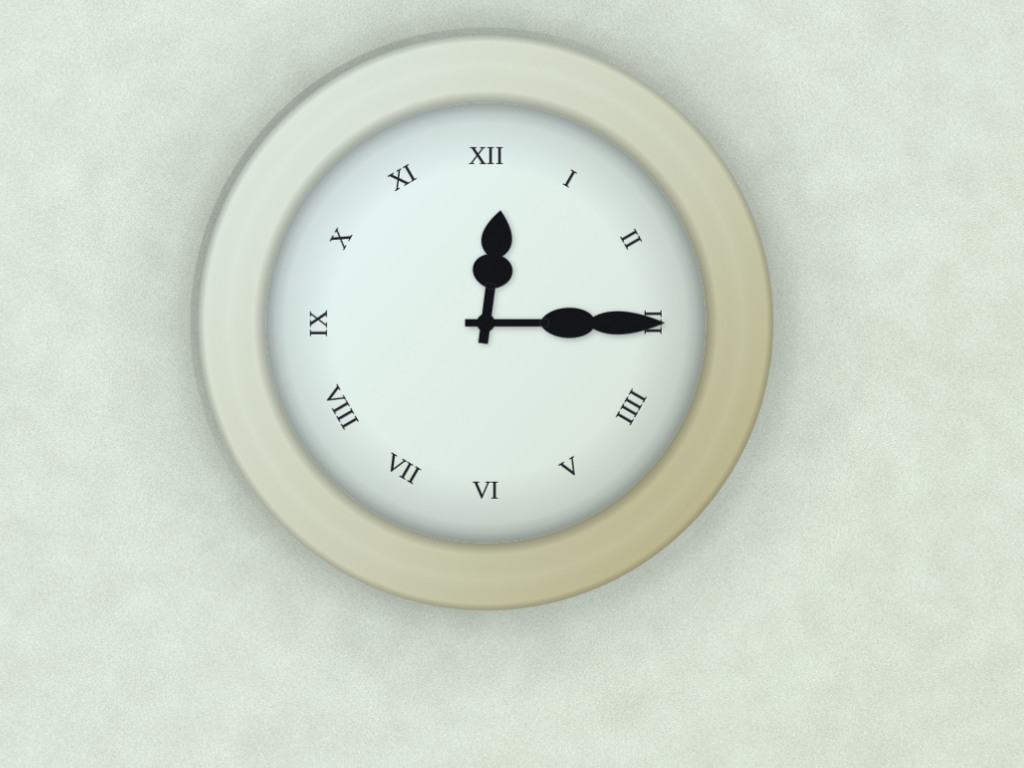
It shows 12.15
